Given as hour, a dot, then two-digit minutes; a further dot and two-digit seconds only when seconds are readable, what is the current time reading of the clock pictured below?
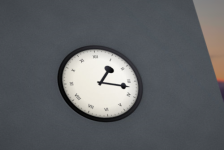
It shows 1.17
